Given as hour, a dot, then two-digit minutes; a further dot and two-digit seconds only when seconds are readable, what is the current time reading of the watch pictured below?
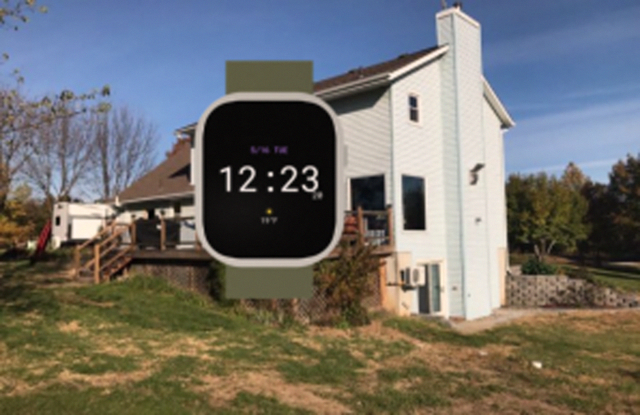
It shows 12.23
